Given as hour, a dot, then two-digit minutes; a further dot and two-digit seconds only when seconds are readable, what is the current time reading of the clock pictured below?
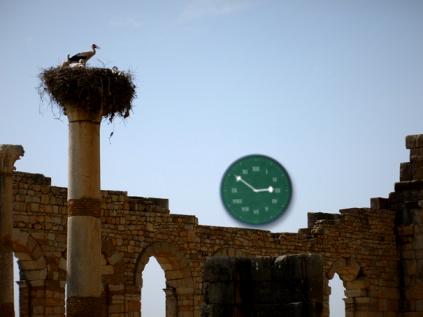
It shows 2.51
